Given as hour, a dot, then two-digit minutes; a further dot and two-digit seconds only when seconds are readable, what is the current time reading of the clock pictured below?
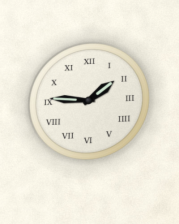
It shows 1.46
